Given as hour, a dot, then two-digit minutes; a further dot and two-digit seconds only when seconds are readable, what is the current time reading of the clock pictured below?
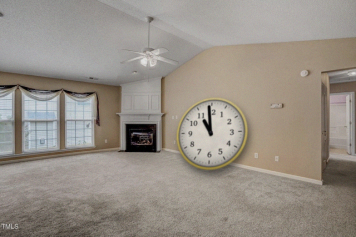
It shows 10.59
